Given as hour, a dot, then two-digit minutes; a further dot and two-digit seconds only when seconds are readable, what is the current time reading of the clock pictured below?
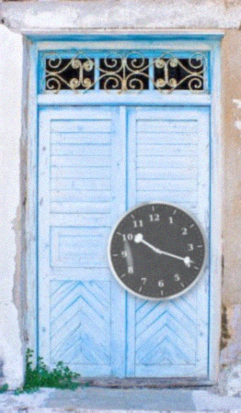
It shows 10.19
